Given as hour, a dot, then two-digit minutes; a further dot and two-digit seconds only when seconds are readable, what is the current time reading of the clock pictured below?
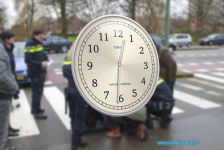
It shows 12.31
